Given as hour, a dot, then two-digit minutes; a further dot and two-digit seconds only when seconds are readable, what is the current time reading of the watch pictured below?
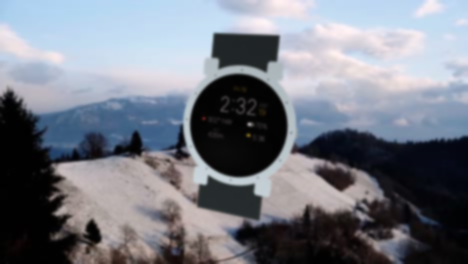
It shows 2.32
